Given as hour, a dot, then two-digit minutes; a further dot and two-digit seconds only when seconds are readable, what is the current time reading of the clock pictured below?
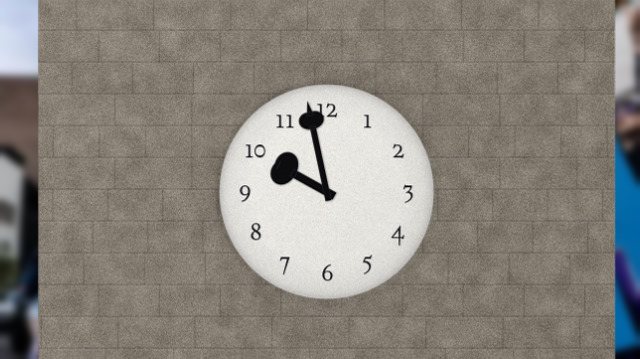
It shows 9.58
